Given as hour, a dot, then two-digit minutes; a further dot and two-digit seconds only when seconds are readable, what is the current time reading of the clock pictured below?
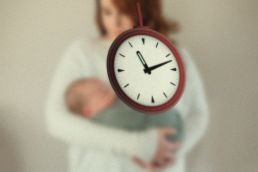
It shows 11.12
